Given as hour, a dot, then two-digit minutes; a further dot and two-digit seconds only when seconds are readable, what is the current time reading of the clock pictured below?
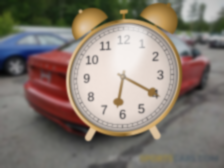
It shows 6.20
